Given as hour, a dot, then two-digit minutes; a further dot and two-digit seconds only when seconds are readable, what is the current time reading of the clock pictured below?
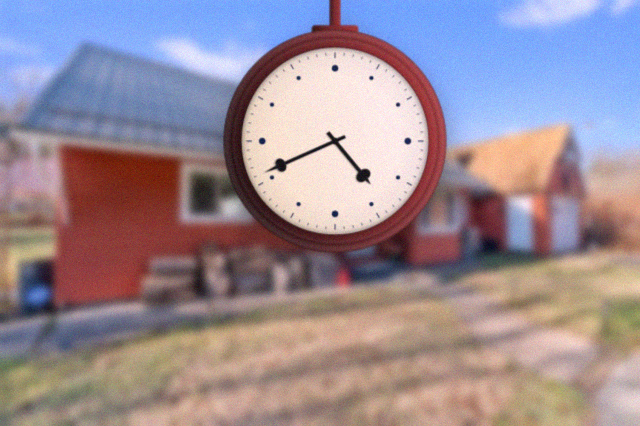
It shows 4.41
